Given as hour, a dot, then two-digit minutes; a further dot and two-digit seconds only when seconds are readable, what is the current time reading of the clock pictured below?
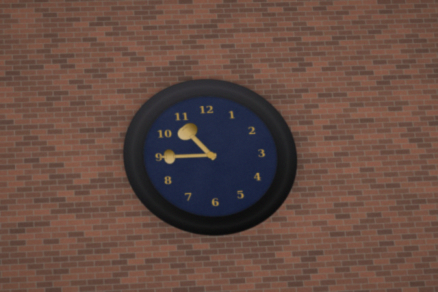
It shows 10.45
